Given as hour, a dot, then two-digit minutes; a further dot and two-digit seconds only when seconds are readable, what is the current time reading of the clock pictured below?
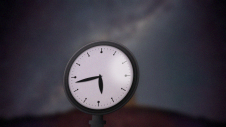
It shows 5.43
